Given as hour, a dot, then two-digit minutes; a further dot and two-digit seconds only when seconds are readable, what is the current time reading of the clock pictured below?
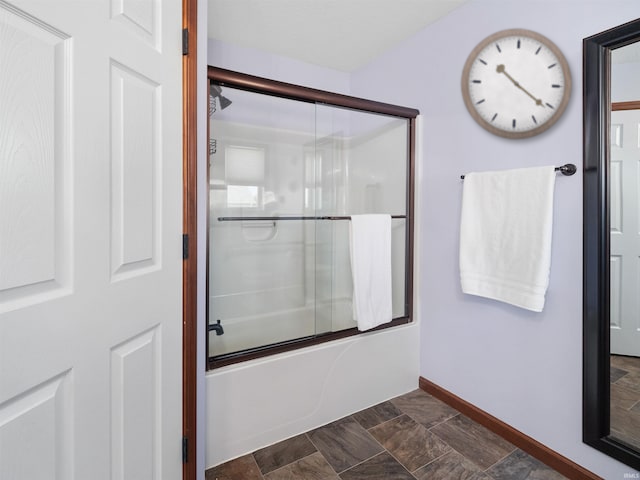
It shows 10.21
